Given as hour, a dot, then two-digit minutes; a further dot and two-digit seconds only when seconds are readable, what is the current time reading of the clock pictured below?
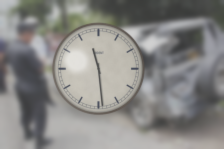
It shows 11.29
